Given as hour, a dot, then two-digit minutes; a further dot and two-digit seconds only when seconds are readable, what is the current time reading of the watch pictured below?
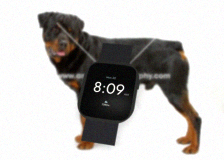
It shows 8.09
